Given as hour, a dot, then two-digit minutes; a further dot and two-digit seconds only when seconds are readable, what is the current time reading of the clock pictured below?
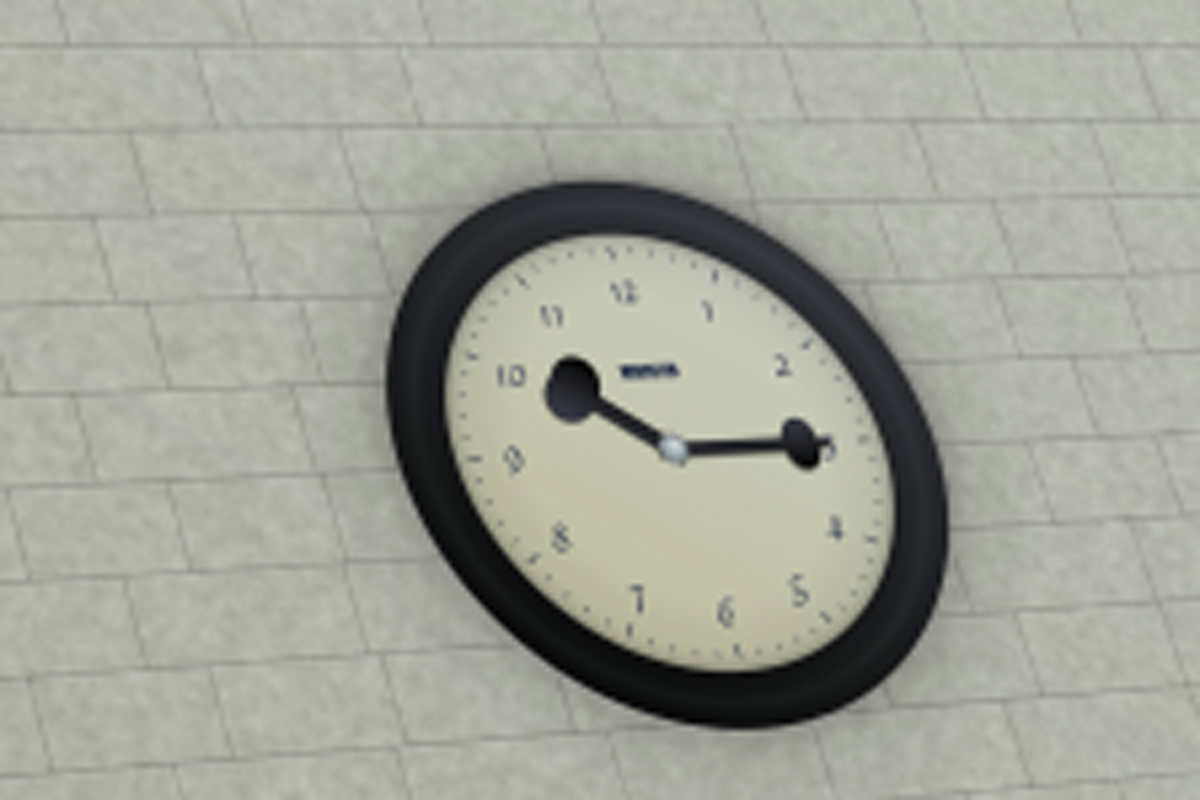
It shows 10.15
